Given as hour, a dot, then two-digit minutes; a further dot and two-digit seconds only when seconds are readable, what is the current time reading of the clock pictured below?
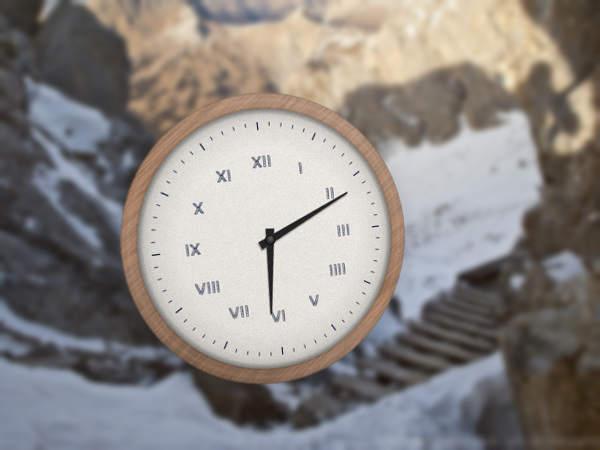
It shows 6.11
